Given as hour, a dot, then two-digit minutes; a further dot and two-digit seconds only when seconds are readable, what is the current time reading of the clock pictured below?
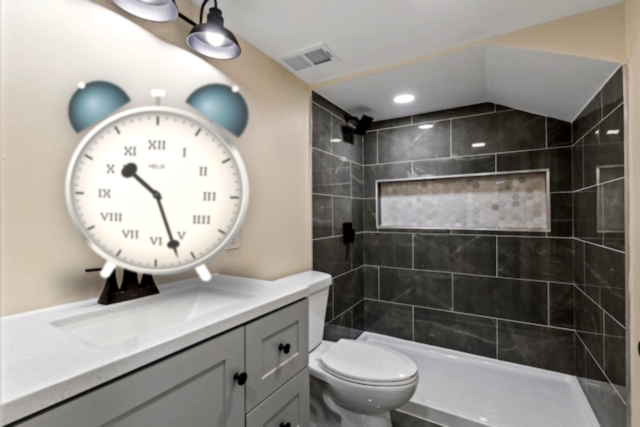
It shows 10.27
